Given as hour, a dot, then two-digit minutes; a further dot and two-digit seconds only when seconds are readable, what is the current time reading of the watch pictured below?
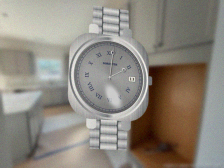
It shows 2.01
